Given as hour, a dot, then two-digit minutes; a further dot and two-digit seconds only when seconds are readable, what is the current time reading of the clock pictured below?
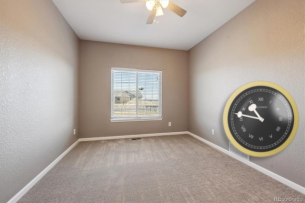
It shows 10.47
